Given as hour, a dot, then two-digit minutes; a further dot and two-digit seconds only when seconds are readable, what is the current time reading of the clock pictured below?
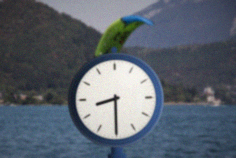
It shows 8.30
